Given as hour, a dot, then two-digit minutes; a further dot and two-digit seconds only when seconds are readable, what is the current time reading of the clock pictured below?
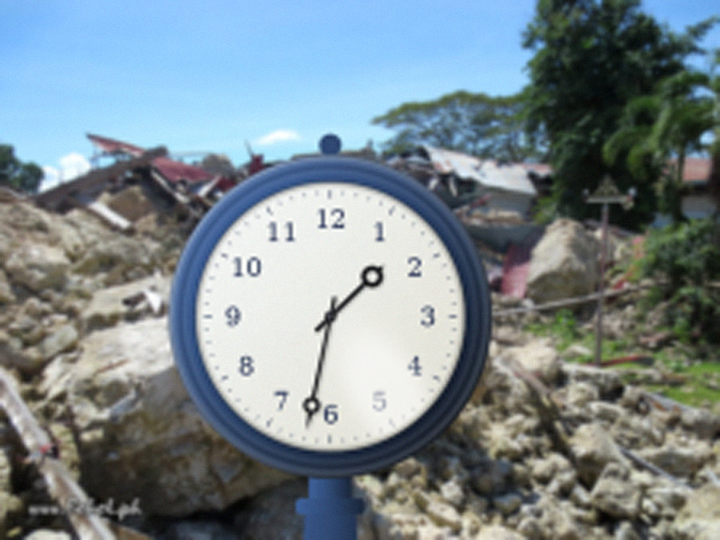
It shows 1.32
